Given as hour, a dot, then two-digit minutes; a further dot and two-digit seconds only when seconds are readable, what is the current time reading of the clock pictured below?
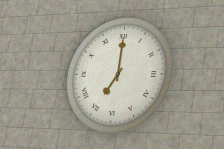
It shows 7.00
